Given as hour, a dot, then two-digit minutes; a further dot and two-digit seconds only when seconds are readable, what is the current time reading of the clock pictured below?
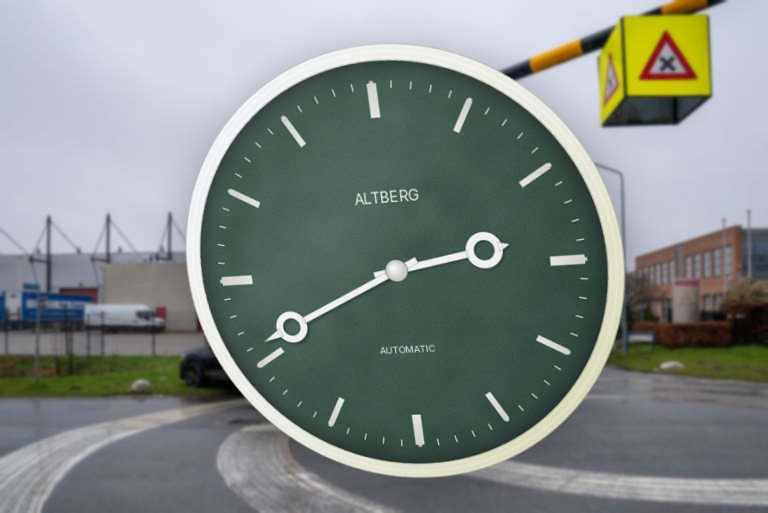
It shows 2.41
